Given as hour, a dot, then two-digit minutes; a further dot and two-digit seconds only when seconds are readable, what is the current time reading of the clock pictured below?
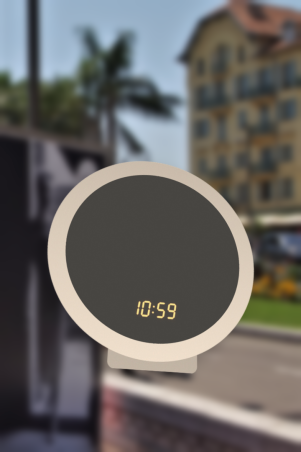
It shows 10.59
